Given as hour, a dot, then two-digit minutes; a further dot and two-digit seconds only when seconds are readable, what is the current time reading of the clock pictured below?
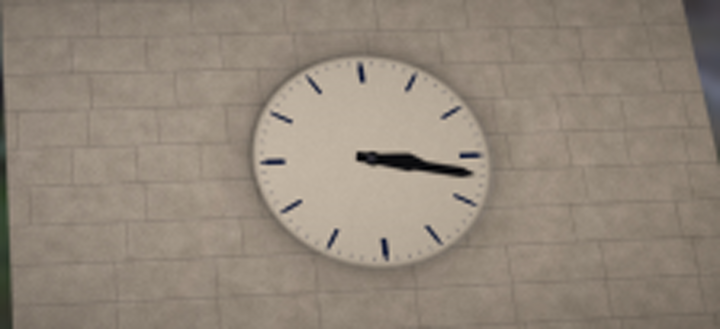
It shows 3.17
